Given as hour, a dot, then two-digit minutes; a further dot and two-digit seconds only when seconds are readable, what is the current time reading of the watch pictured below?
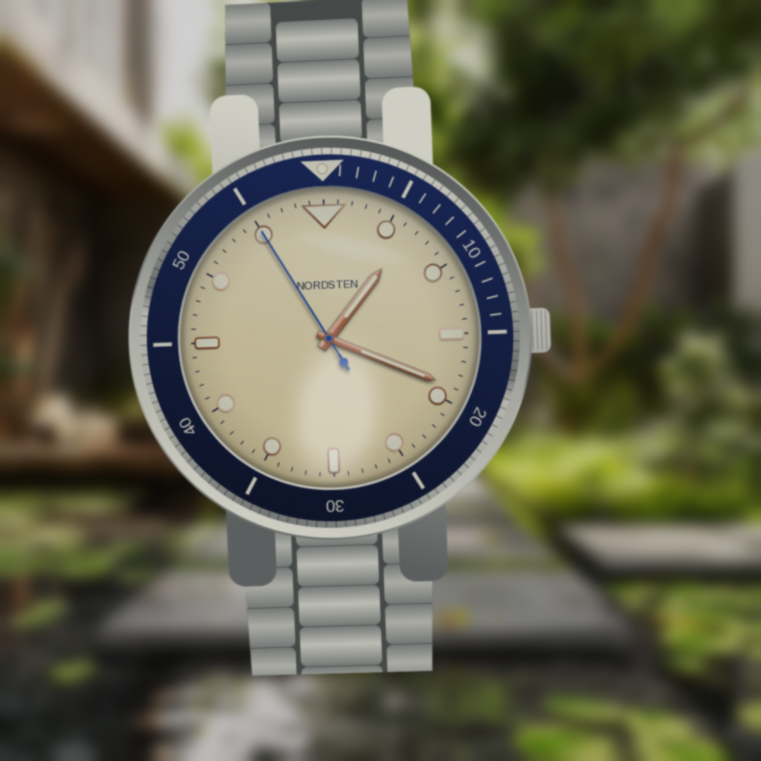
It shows 1.18.55
